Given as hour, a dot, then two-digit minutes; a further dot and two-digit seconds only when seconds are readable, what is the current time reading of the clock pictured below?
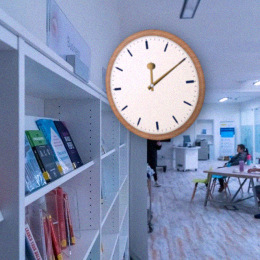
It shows 12.10
